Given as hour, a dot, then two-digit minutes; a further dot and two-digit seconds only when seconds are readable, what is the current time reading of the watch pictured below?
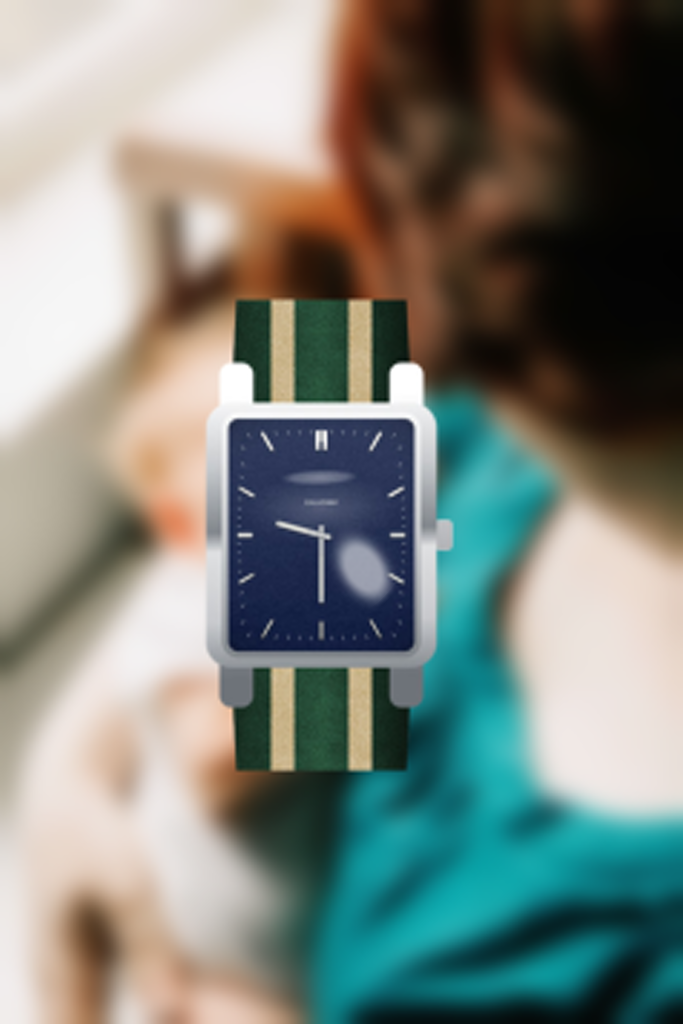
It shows 9.30
